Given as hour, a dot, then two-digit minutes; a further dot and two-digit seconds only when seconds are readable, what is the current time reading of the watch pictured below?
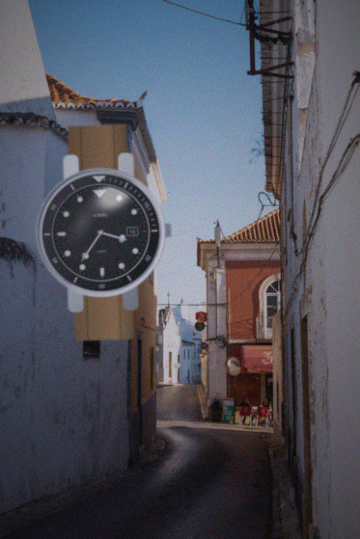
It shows 3.36
